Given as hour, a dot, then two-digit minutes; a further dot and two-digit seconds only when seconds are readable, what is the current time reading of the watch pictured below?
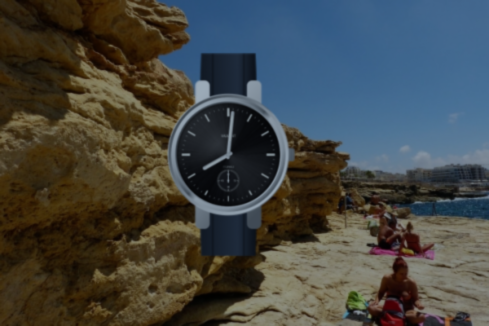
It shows 8.01
